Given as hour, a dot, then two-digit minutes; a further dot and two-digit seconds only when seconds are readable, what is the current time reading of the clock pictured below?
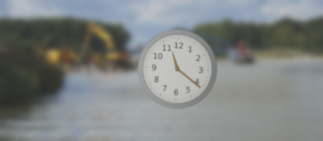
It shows 11.21
